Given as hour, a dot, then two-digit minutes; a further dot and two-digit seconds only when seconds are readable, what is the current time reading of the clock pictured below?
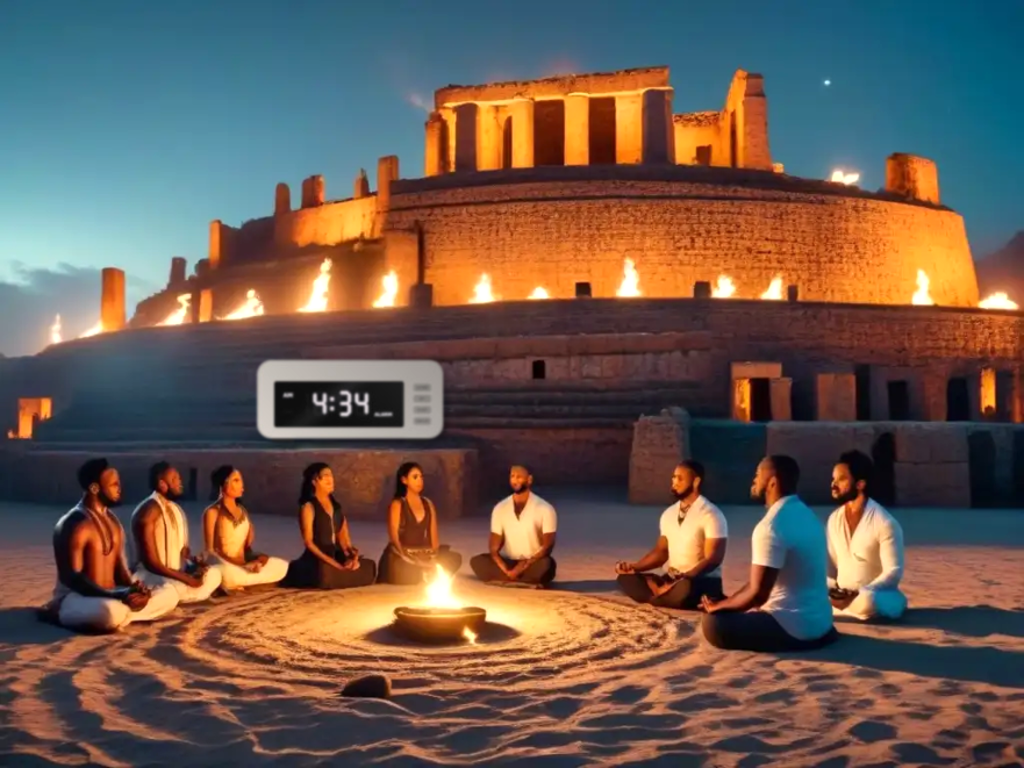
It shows 4.34
